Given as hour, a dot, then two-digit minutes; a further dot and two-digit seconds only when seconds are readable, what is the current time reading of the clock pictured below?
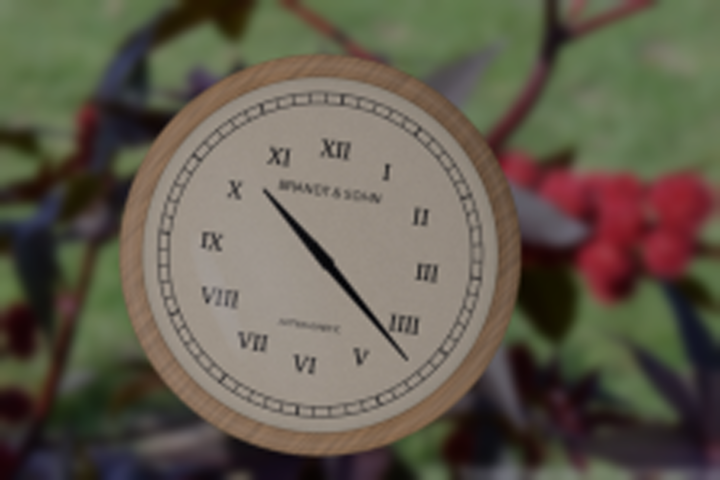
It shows 10.22
